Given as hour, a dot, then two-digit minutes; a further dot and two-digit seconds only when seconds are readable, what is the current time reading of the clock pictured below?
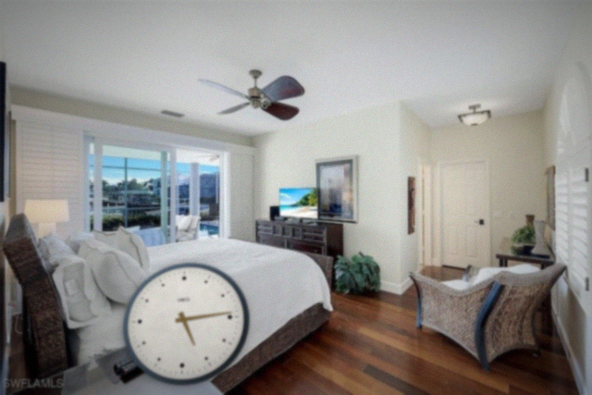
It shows 5.14
